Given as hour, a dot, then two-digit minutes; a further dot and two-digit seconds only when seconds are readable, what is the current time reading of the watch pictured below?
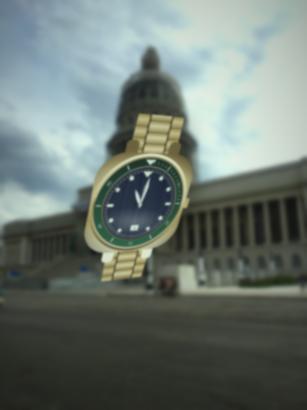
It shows 11.01
